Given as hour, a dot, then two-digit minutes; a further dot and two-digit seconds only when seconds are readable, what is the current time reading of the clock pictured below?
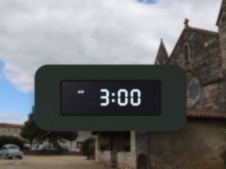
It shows 3.00
